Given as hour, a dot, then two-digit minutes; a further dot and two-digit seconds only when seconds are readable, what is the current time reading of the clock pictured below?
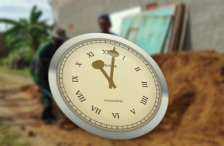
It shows 11.02
